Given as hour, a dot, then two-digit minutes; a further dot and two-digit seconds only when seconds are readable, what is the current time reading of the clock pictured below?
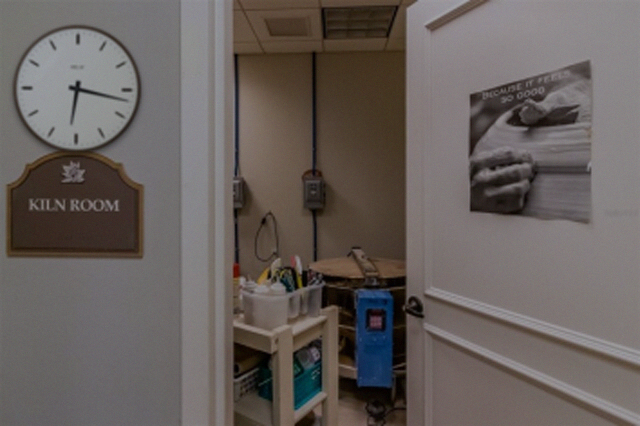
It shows 6.17
